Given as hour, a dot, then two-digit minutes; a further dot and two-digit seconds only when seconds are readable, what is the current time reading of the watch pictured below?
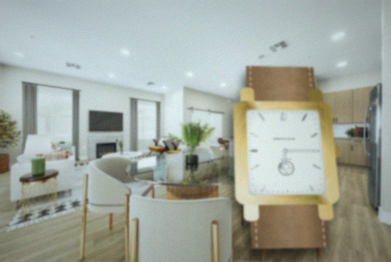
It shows 6.15
